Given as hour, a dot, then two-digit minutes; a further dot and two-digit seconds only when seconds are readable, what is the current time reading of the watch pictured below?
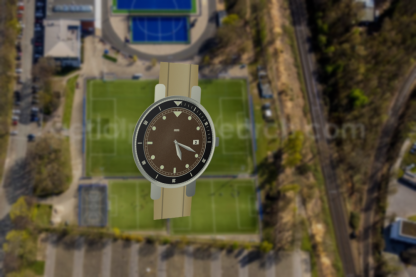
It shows 5.19
